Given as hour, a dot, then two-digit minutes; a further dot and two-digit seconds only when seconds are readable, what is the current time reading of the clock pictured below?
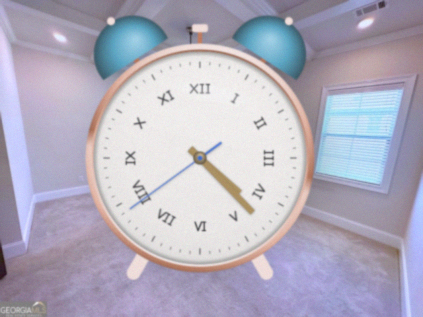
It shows 4.22.39
